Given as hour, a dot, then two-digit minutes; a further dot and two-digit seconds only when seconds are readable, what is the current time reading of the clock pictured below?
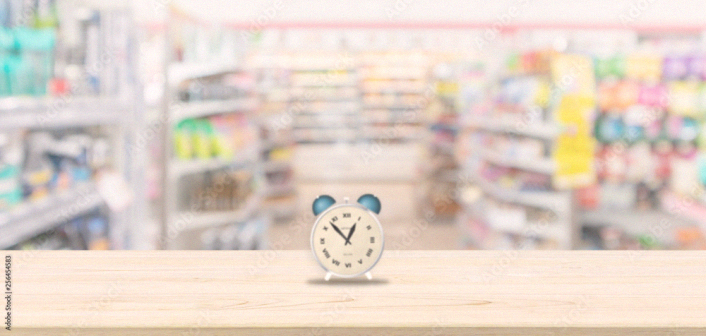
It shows 12.53
